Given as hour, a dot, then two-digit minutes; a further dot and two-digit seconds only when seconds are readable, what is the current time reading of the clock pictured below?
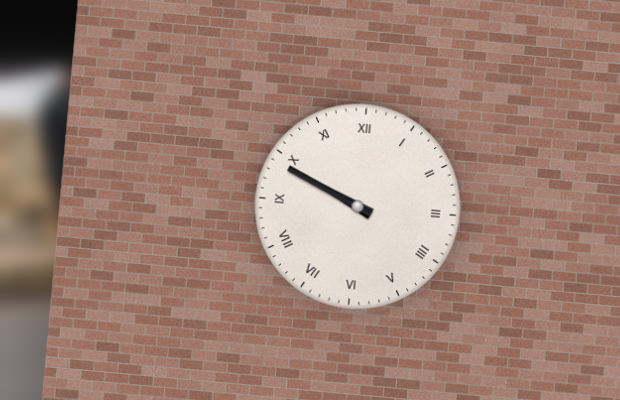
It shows 9.49
